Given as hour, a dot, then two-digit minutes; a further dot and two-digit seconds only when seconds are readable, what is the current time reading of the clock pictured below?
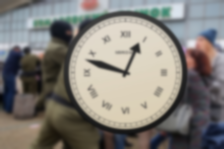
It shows 12.48
